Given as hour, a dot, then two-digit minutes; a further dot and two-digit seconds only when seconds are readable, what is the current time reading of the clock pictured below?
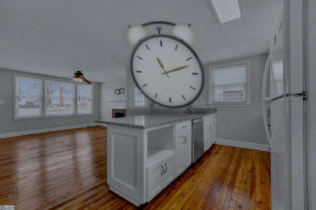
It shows 11.12
